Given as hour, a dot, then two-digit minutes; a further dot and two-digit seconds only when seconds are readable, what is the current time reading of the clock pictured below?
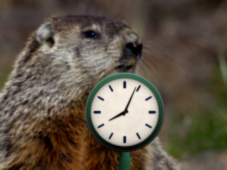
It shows 8.04
